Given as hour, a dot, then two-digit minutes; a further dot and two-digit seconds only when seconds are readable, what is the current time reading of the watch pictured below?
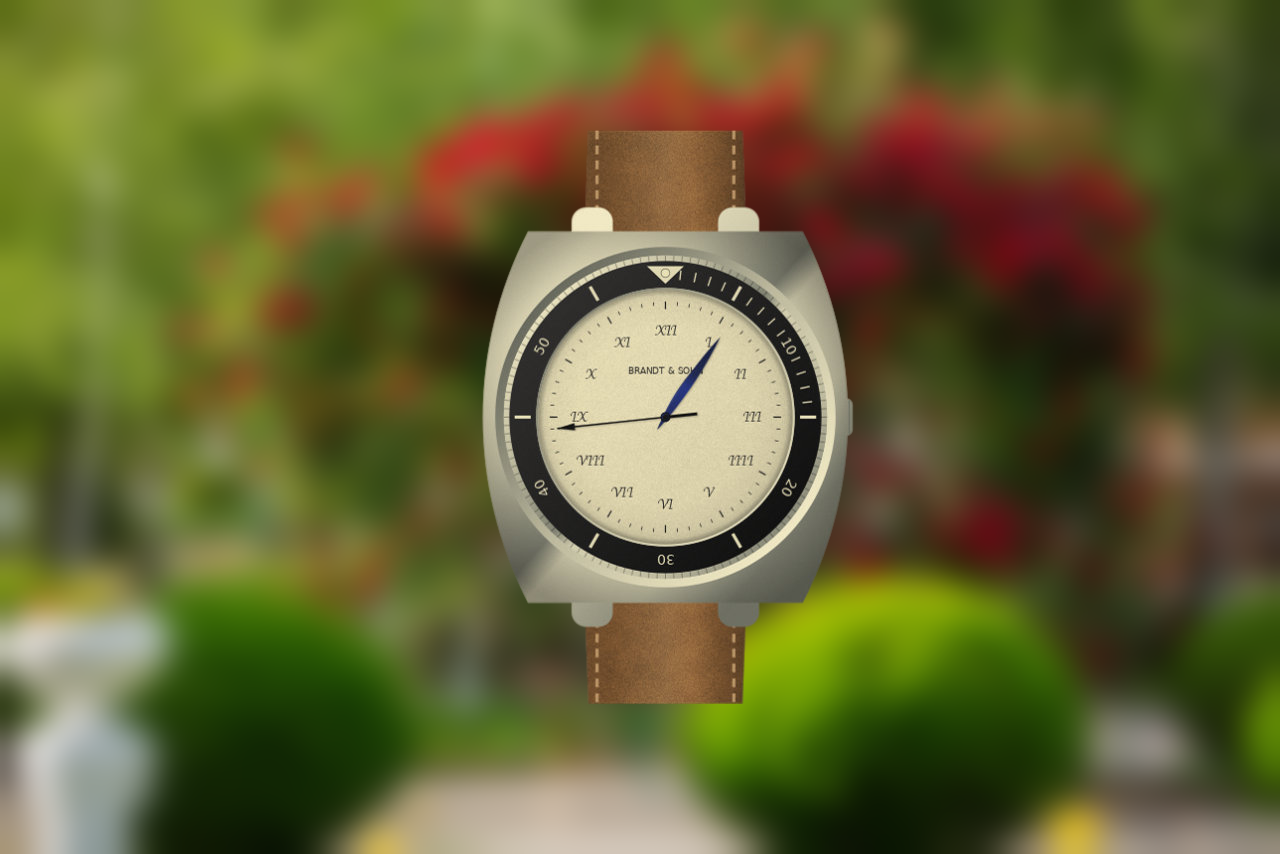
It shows 1.05.44
